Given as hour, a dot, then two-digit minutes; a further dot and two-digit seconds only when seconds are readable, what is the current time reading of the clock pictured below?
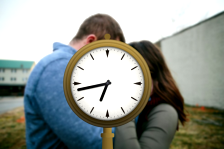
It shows 6.43
